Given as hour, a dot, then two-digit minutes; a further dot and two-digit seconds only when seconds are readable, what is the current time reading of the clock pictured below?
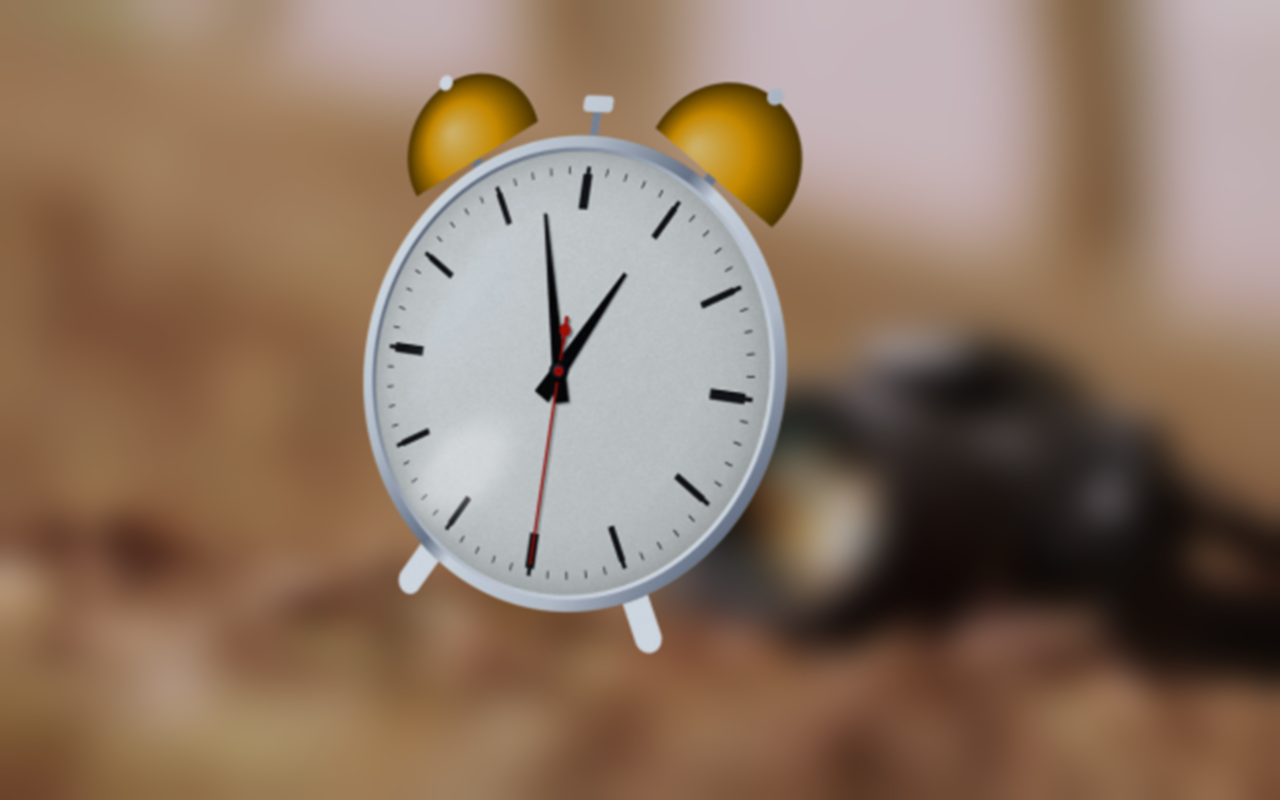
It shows 12.57.30
